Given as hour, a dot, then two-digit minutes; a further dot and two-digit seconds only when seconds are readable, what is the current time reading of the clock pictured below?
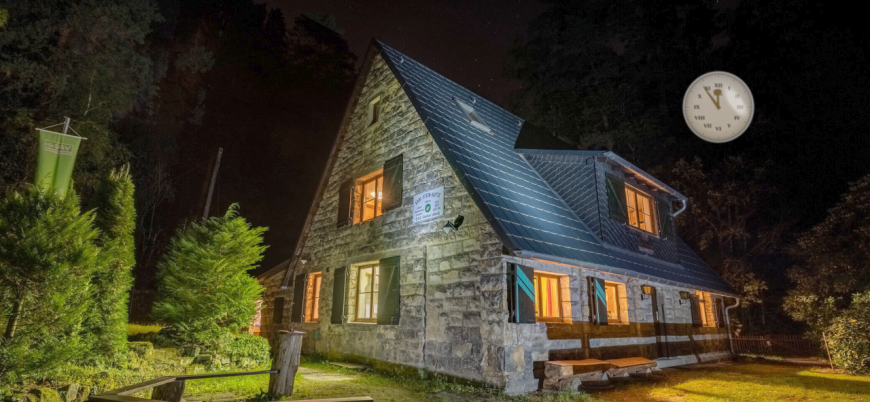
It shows 11.54
